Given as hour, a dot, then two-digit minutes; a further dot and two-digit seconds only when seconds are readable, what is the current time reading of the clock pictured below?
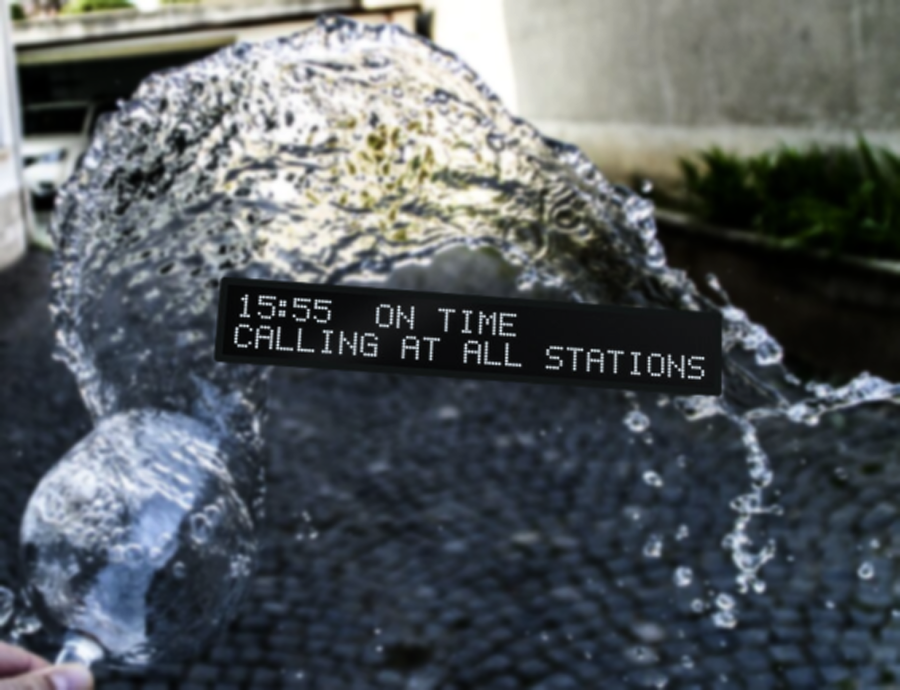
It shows 15.55
